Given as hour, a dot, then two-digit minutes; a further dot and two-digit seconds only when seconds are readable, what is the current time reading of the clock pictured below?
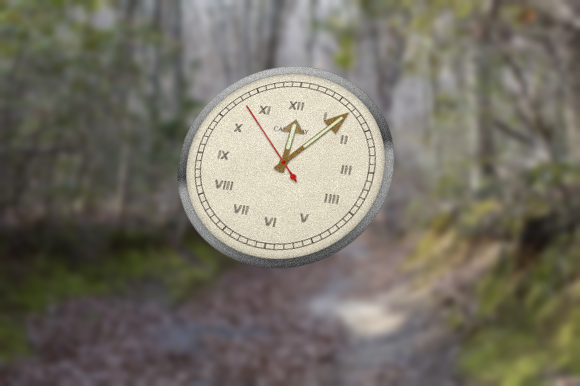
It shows 12.06.53
